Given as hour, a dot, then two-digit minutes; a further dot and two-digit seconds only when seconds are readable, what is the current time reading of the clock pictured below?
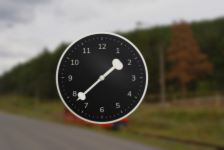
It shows 1.38
